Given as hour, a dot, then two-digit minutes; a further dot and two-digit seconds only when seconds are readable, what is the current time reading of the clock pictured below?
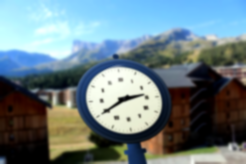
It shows 2.40
